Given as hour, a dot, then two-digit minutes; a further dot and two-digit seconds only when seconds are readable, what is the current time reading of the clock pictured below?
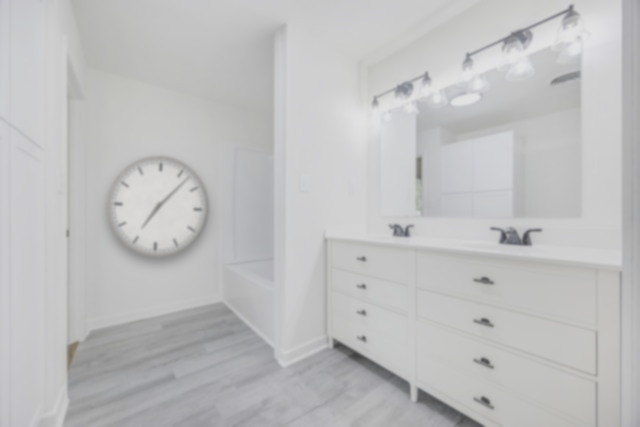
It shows 7.07
